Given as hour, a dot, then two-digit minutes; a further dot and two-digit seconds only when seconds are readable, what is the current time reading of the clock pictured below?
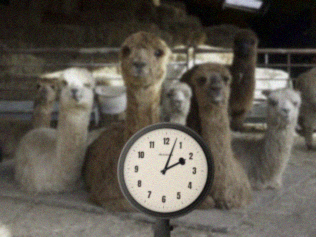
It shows 2.03
